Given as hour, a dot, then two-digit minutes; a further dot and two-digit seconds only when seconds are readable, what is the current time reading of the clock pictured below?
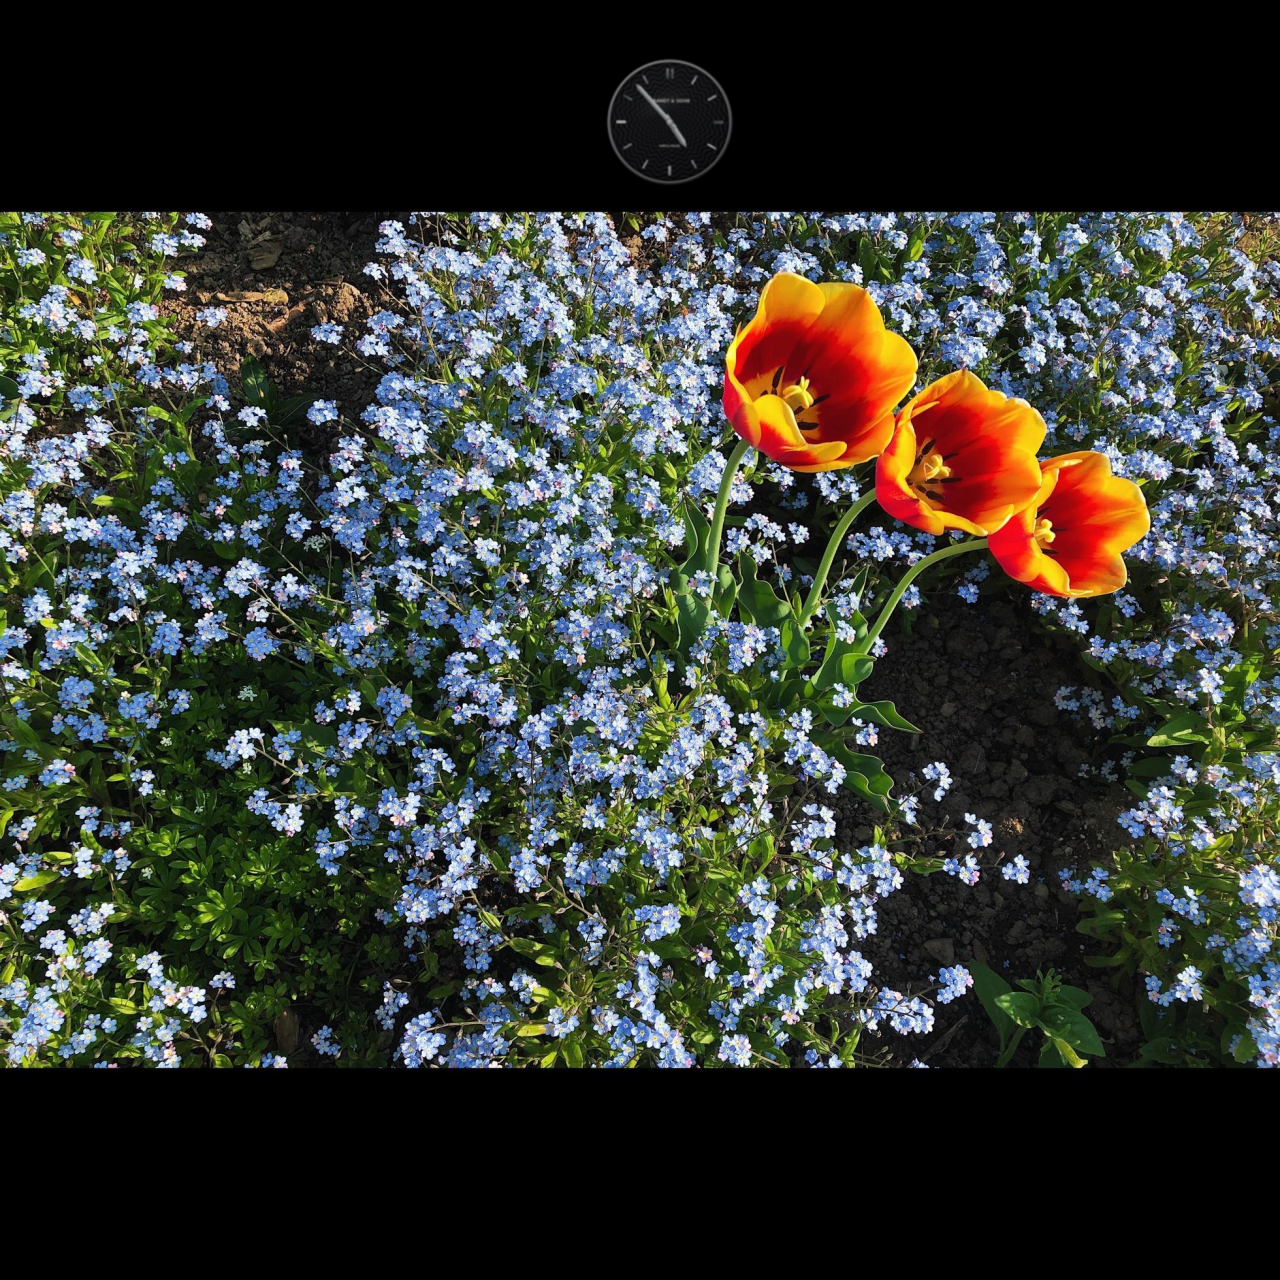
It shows 4.53
